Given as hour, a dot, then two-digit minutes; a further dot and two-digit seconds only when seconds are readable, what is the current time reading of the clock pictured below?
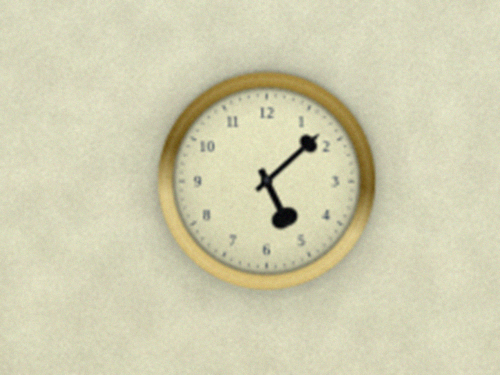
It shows 5.08
